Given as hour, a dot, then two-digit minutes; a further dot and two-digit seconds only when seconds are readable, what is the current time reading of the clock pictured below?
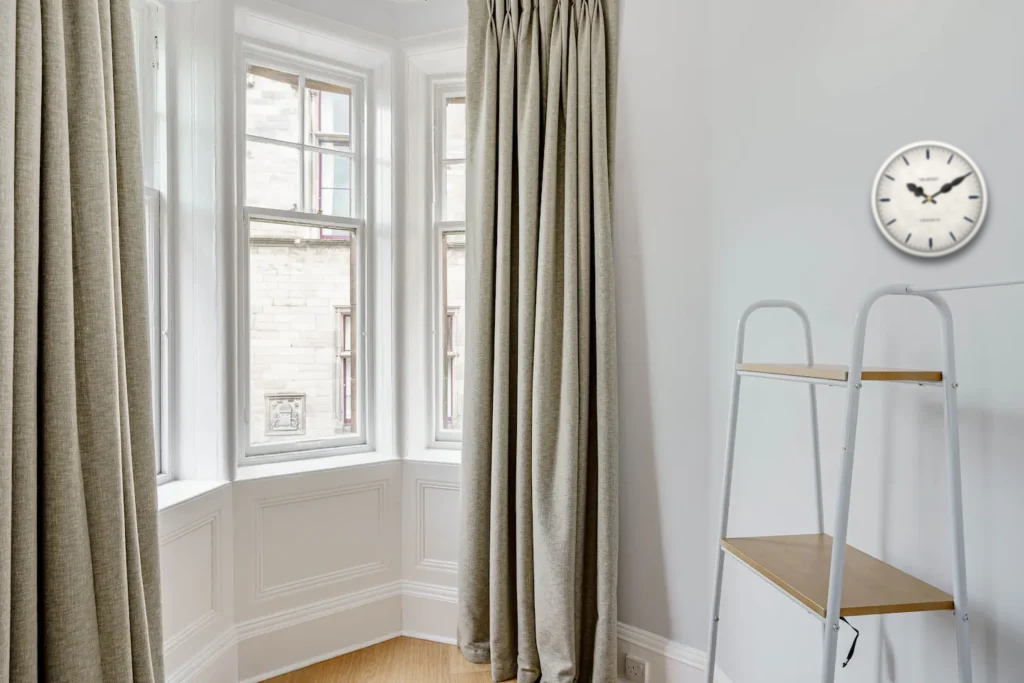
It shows 10.10
